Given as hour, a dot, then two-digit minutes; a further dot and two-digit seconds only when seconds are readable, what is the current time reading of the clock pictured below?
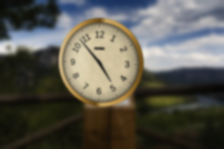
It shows 4.53
